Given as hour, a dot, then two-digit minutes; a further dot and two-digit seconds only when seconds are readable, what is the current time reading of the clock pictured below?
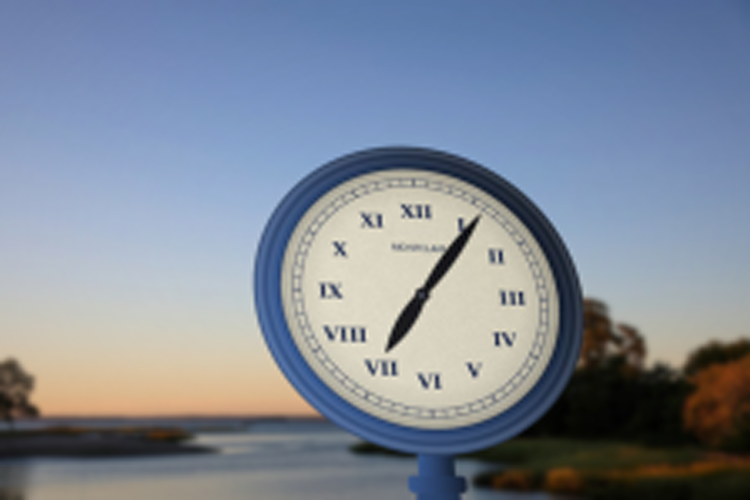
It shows 7.06
